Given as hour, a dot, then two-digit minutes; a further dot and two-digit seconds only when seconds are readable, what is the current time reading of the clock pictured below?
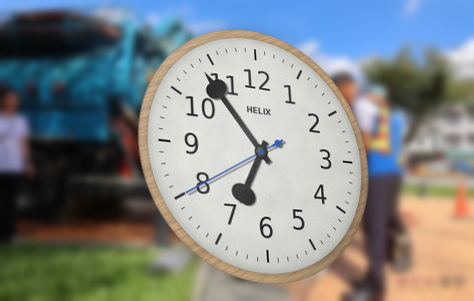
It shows 6.53.40
